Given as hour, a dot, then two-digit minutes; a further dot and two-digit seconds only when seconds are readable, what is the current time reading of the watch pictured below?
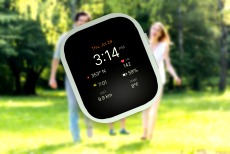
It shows 3.14
